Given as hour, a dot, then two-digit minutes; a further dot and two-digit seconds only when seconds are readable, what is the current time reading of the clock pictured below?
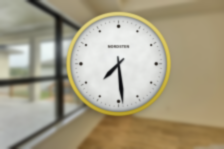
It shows 7.29
